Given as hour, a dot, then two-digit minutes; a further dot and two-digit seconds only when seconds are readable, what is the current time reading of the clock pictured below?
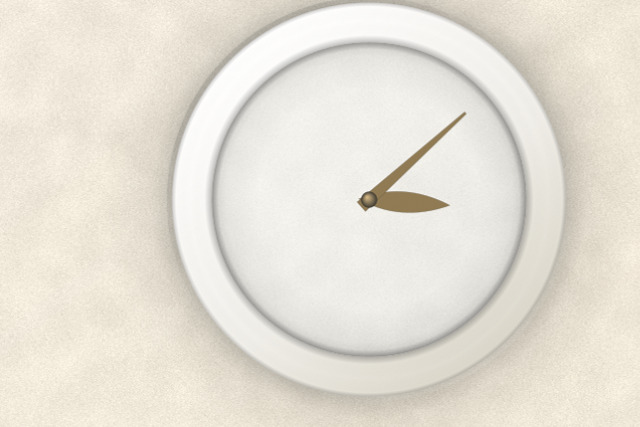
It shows 3.08
